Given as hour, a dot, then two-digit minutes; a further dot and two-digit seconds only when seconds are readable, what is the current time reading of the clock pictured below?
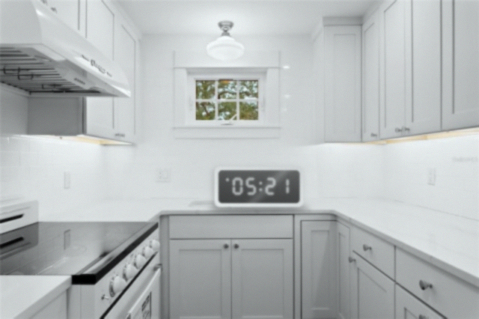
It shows 5.21
